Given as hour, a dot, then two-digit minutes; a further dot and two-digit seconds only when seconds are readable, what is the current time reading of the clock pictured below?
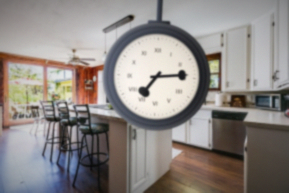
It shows 7.14
